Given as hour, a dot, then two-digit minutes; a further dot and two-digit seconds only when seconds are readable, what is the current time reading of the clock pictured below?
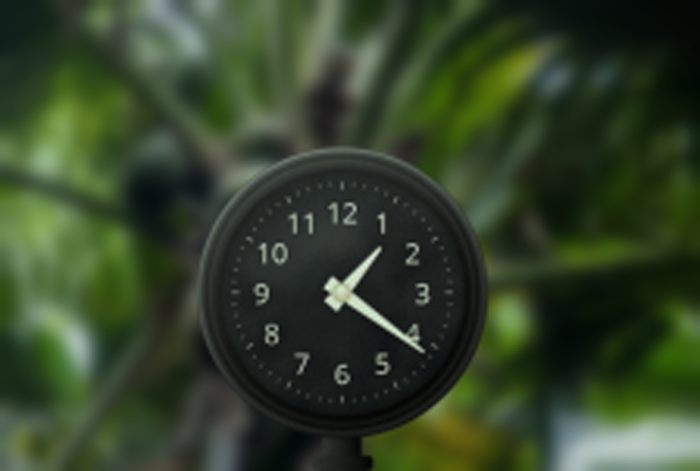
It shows 1.21
